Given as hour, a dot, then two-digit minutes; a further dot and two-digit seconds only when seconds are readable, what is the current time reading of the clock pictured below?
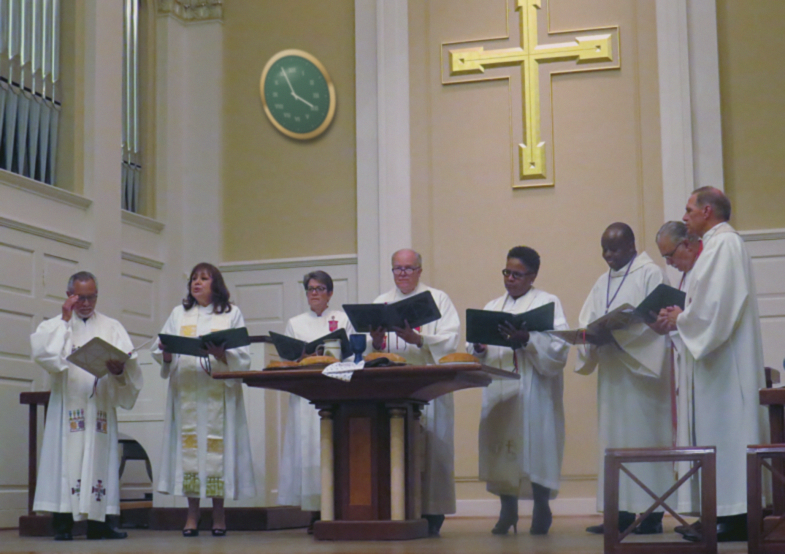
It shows 3.56
